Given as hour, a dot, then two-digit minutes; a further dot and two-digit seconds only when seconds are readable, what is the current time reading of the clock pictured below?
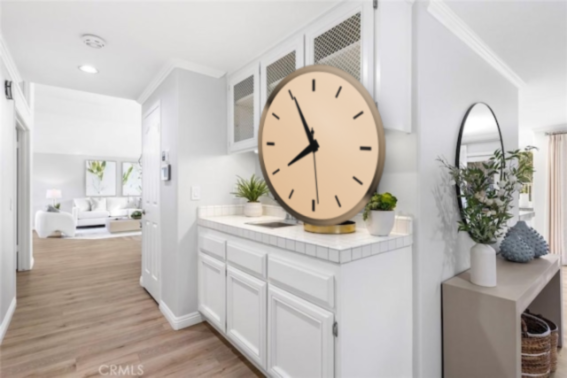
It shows 7.55.29
